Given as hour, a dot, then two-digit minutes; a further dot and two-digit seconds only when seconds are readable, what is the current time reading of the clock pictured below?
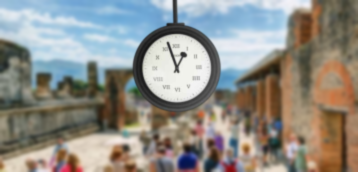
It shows 12.57
